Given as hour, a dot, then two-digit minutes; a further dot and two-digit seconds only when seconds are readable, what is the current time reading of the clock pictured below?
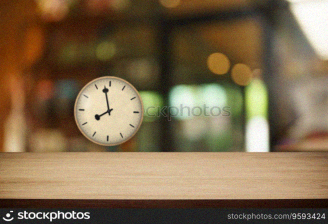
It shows 7.58
